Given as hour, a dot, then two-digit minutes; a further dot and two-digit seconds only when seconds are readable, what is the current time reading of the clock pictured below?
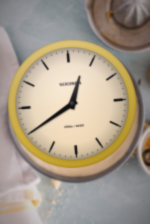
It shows 12.40
